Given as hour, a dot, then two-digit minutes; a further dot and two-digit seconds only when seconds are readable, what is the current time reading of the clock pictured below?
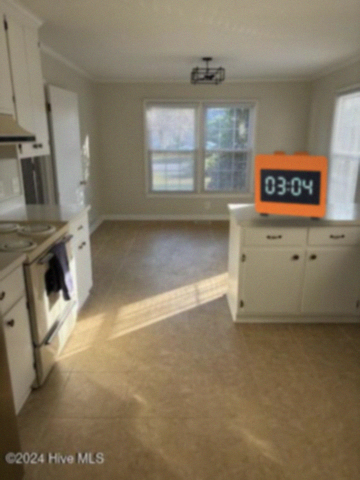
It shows 3.04
